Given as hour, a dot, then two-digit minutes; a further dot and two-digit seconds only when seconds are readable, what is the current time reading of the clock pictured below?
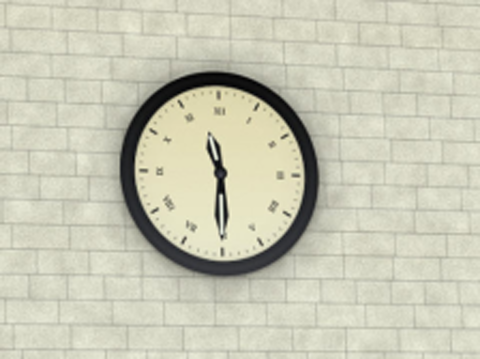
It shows 11.30
